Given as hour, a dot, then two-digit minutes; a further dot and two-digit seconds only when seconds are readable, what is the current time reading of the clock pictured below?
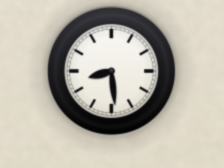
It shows 8.29
